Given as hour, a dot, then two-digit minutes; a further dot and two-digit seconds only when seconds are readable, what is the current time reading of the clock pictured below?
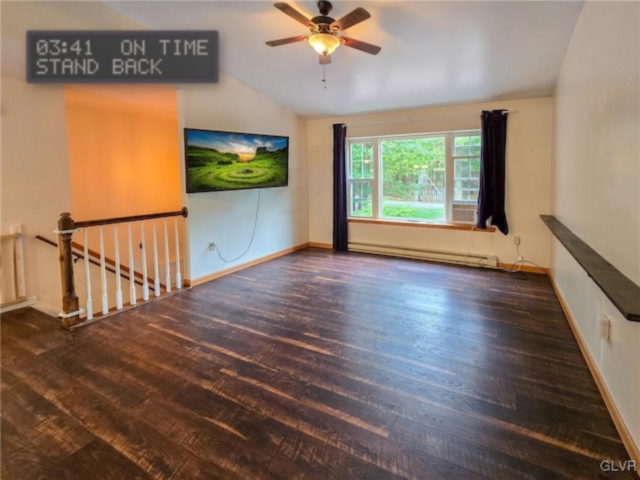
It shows 3.41
